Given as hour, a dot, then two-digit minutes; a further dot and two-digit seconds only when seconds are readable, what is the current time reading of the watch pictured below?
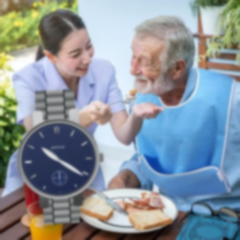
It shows 10.21
